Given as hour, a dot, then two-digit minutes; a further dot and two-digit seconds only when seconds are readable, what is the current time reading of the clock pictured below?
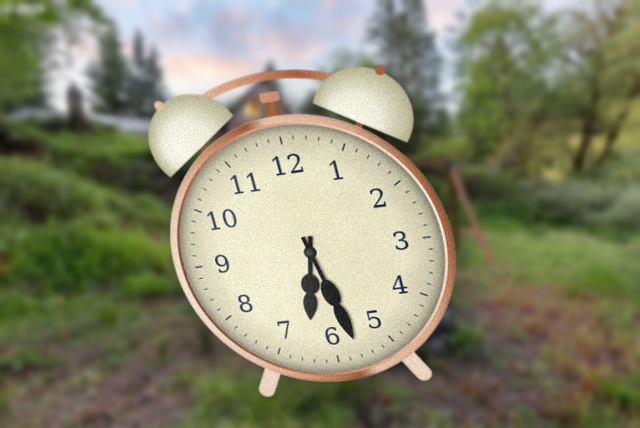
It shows 6.28
